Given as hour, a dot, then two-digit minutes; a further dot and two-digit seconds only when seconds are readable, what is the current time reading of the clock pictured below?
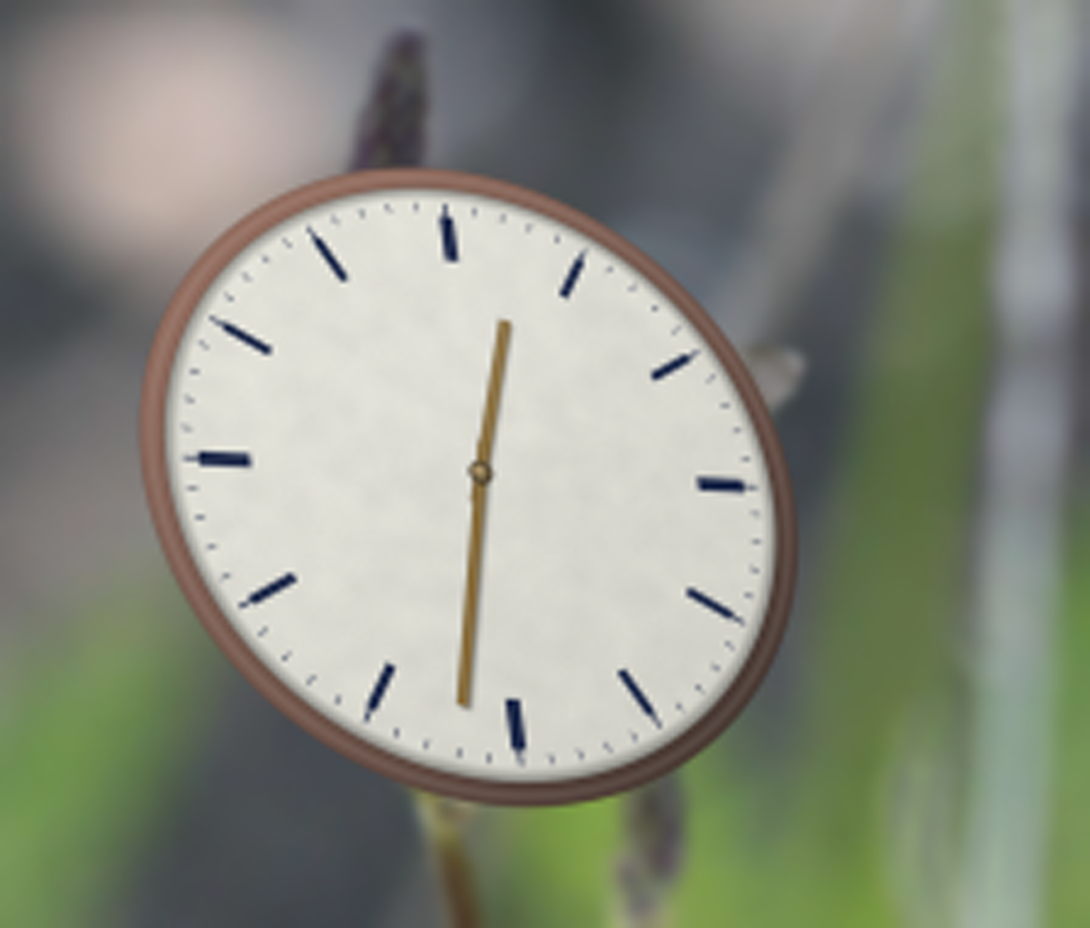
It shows 12.32
